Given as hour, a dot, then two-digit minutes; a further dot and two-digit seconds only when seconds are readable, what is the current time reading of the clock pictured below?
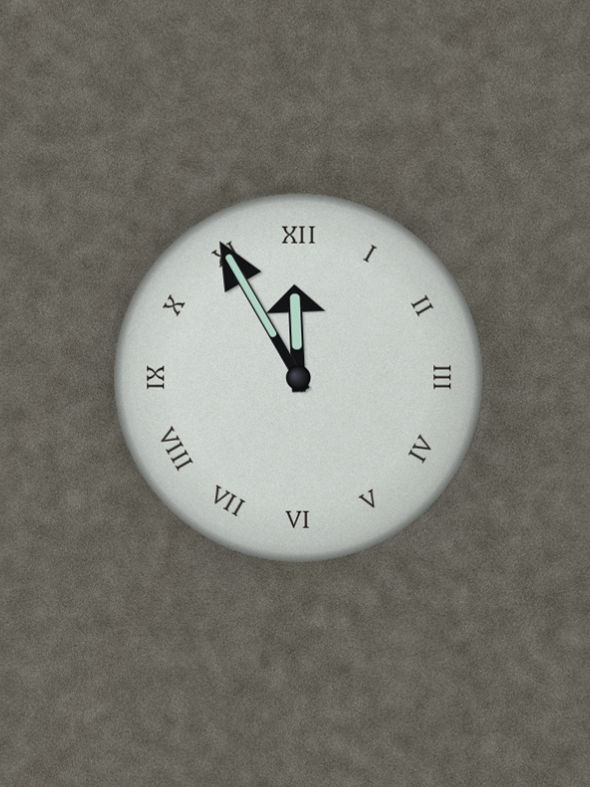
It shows 11.55
